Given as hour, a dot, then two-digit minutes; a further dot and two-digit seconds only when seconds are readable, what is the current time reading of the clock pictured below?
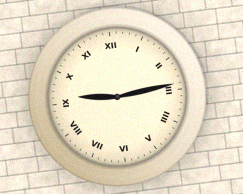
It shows 9.14
